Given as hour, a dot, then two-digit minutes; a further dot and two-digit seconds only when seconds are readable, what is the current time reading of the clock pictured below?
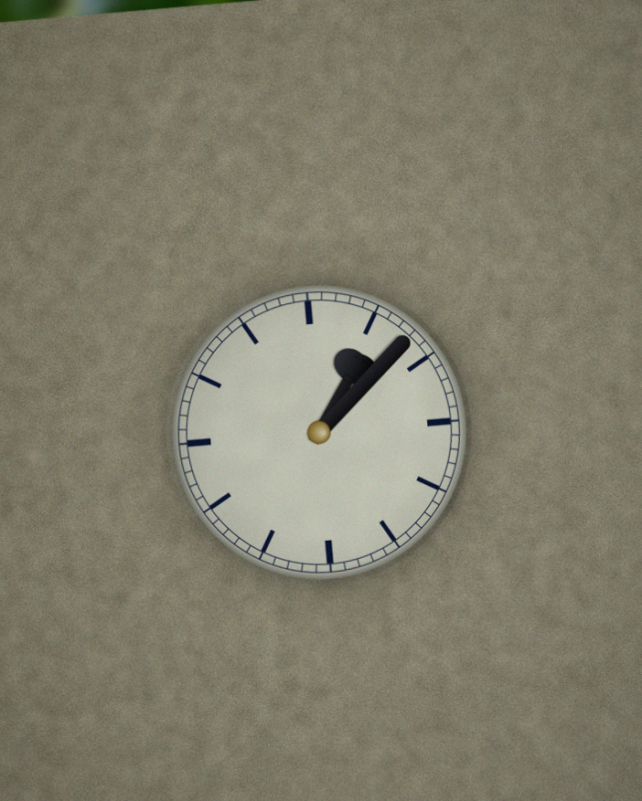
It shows 1.08
